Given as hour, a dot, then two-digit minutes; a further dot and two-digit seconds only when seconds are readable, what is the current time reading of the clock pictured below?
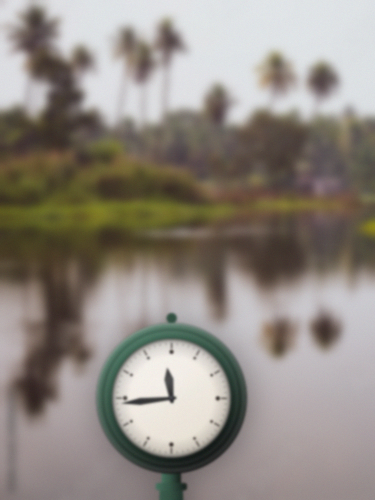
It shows 11.44
